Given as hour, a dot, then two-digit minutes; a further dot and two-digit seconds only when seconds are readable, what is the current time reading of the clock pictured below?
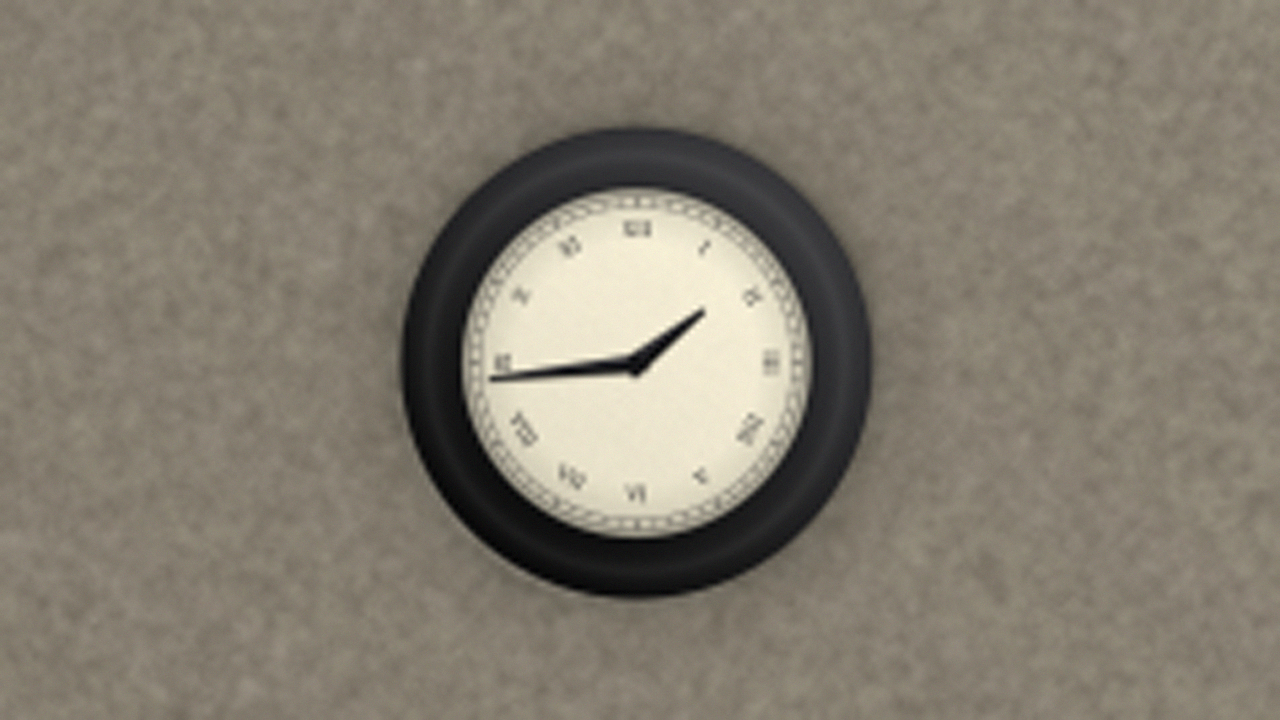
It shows 1.44
